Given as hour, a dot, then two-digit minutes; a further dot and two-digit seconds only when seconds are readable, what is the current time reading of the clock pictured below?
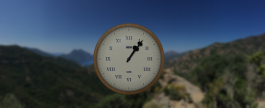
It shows 1.06
